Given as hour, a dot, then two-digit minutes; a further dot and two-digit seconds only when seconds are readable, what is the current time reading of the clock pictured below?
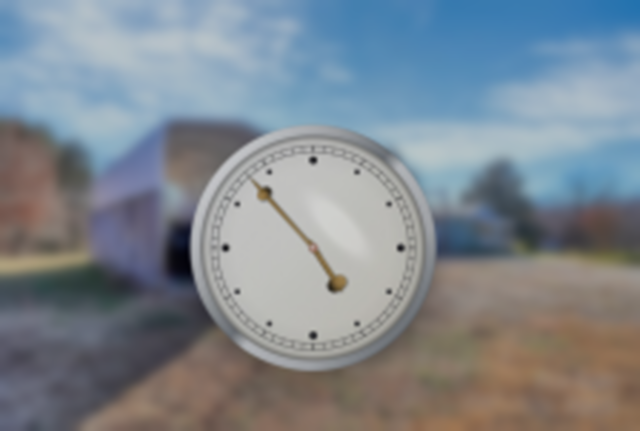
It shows 4.53
